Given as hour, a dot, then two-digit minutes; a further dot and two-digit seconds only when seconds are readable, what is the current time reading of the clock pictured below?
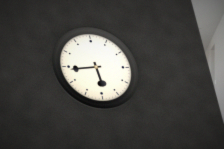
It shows 5.44
